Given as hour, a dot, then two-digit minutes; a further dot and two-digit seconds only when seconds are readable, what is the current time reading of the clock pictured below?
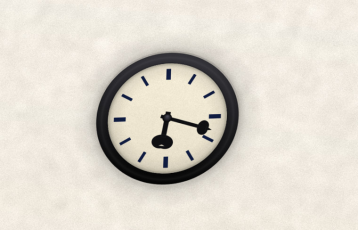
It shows 6.18
